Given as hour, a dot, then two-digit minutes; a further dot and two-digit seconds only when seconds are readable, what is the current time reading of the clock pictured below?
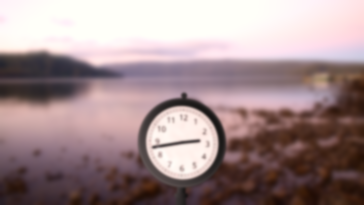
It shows 2.43
